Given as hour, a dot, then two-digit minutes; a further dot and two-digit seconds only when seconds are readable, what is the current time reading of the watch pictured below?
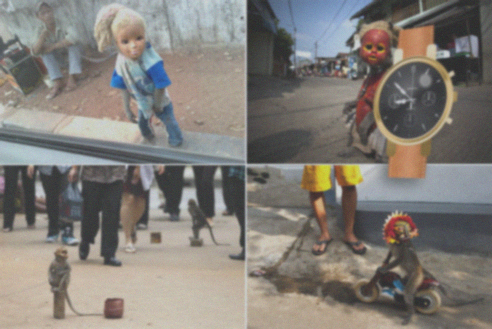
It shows 8.52
